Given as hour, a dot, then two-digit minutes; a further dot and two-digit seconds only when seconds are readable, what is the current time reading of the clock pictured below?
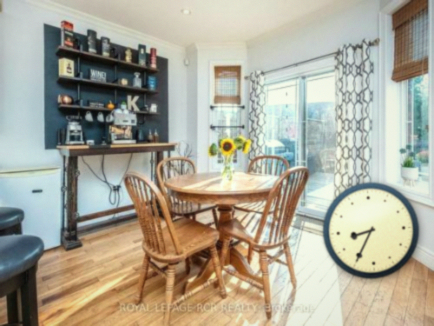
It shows 8.35
